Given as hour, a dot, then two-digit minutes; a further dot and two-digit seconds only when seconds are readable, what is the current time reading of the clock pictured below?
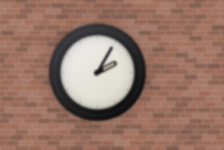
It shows 2.05
